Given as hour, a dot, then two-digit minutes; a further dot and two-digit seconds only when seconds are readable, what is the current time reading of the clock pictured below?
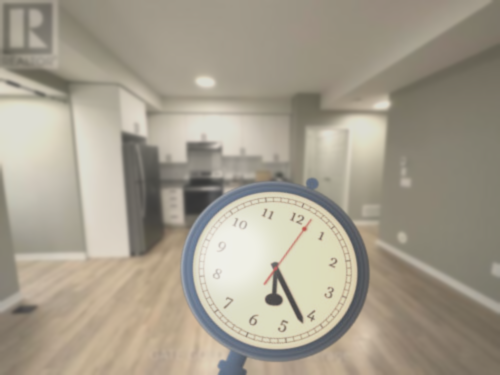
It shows 5.22.02
